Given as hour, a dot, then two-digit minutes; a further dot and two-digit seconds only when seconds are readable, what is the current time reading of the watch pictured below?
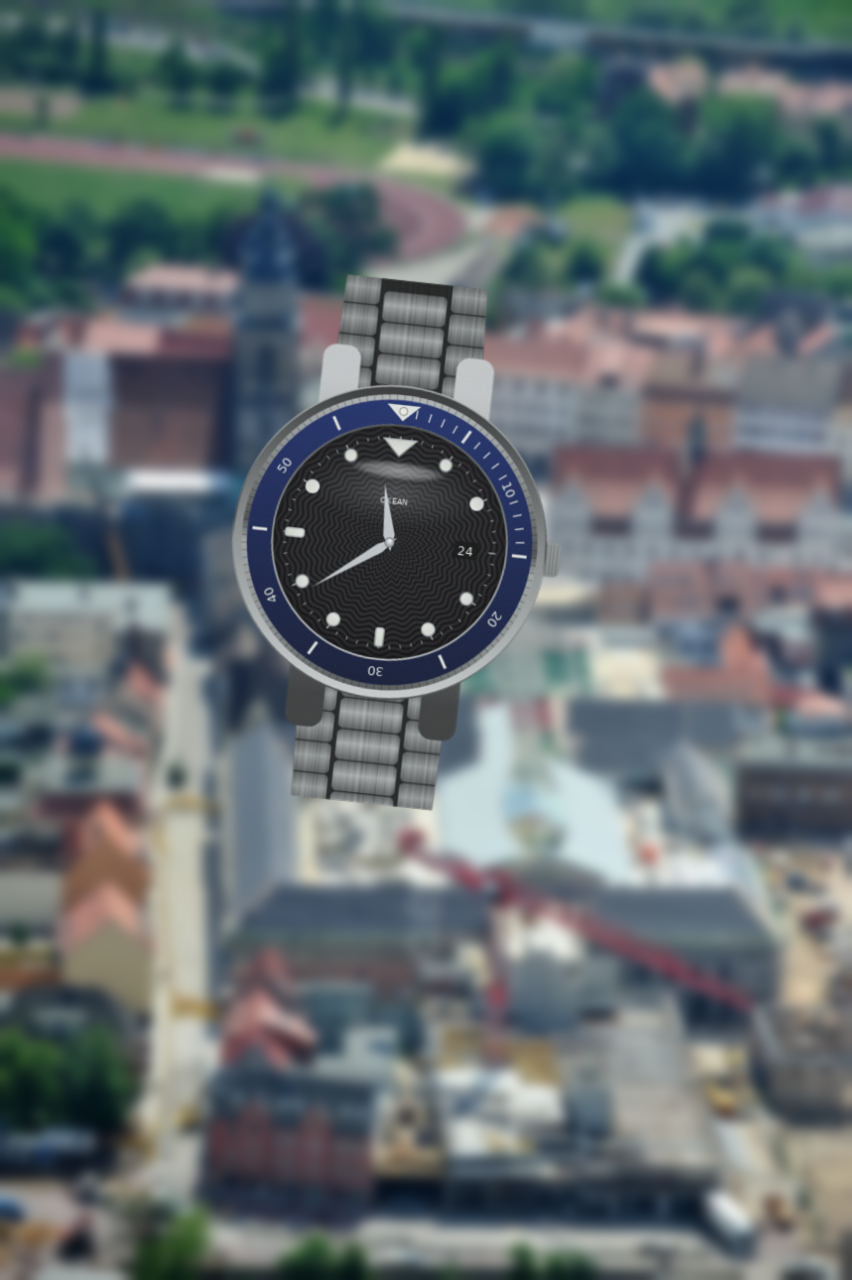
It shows 11.39
